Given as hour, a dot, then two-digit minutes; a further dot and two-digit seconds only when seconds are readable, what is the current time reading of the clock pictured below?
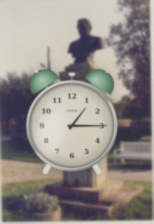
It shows 1.15
